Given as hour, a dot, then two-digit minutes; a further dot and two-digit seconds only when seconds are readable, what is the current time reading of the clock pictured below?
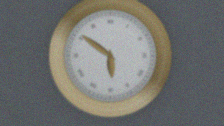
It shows 5.51
